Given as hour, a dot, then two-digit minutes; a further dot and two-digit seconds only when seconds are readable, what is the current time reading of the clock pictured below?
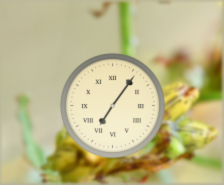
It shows 7.06
